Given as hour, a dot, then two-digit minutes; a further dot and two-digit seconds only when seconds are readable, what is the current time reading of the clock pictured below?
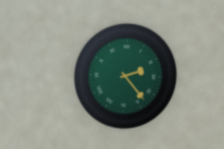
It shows 2.23
